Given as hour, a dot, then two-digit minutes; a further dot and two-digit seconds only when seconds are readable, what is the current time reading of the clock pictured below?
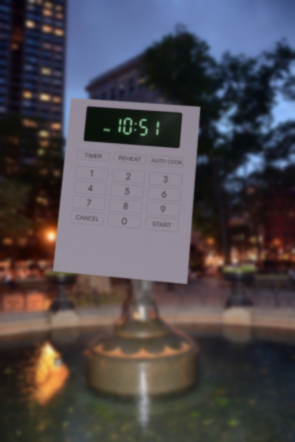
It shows 10.51
